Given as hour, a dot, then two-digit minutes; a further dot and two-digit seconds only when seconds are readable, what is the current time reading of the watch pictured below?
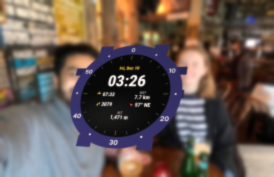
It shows 3.26
